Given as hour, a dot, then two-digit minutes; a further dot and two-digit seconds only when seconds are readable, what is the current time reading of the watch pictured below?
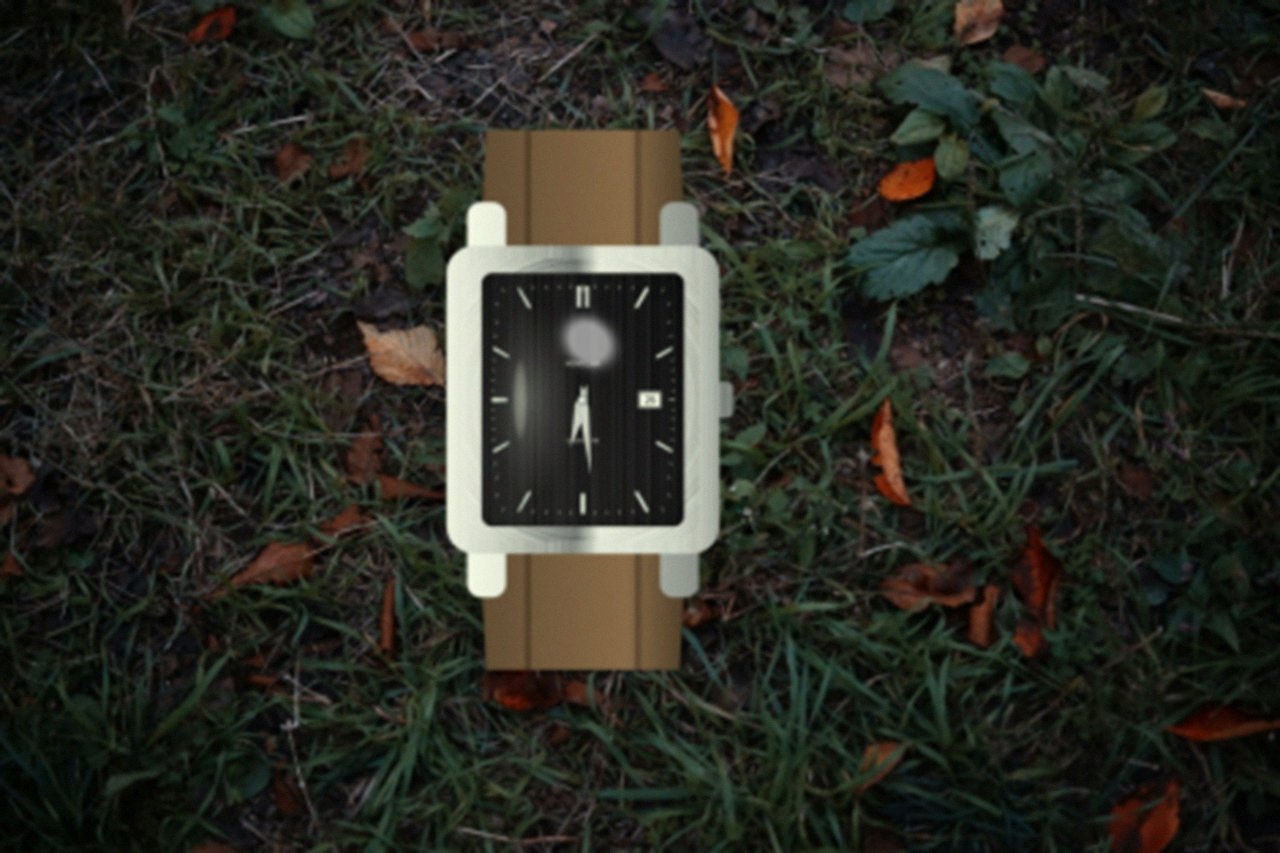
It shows 6.29
